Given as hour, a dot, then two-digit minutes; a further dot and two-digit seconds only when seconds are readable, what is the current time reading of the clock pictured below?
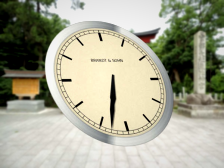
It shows 6.33
